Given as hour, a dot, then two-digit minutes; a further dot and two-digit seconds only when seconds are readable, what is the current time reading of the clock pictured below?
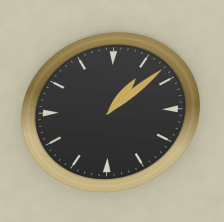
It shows 1.08
